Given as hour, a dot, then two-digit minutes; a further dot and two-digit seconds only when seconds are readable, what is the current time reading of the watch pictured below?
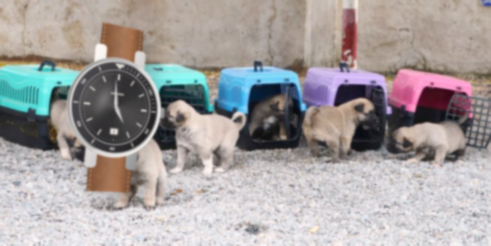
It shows 4.59
